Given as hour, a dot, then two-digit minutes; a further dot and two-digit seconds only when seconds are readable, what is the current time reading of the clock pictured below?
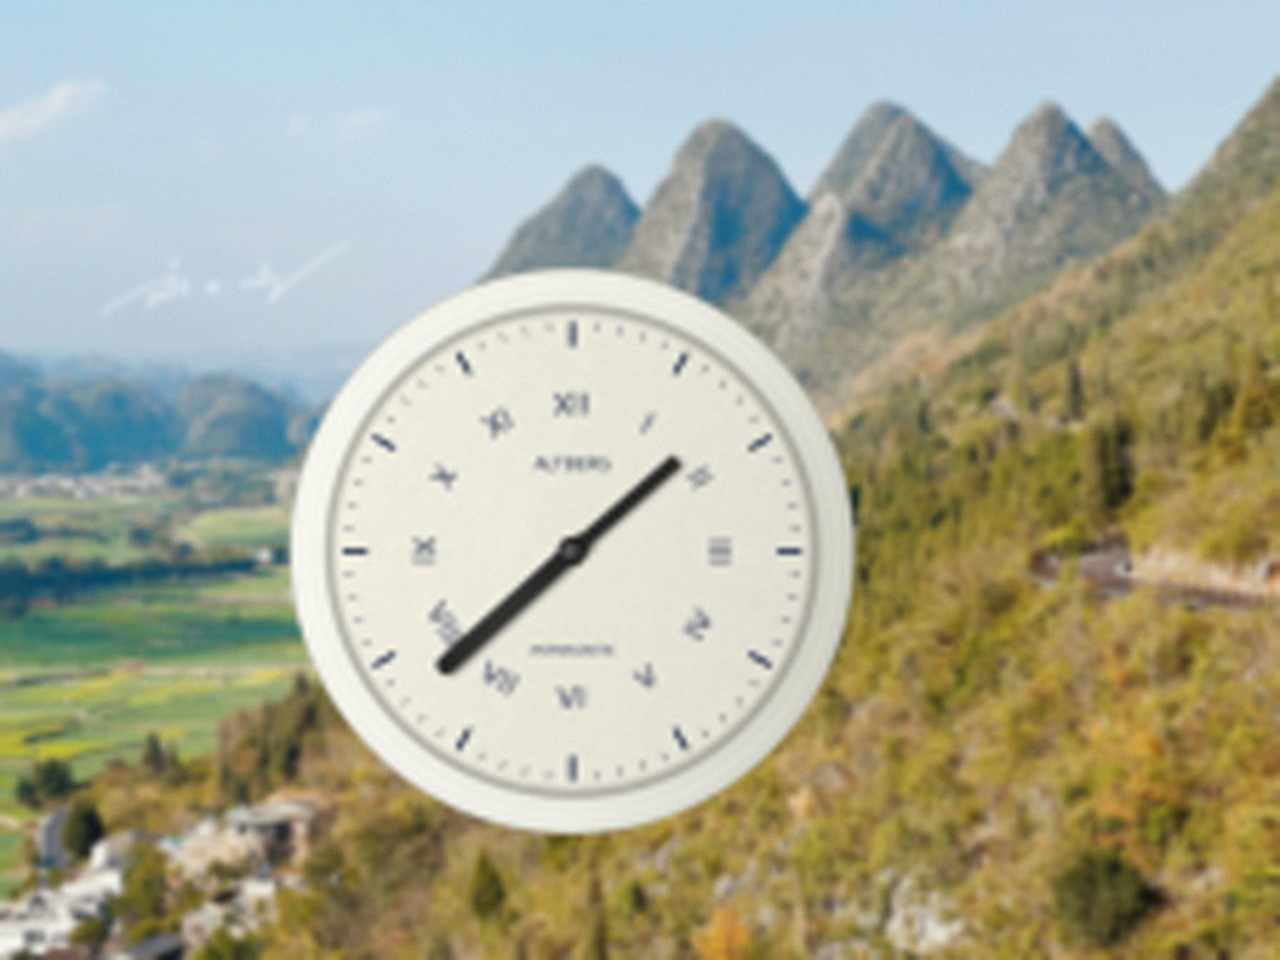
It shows 1.38
